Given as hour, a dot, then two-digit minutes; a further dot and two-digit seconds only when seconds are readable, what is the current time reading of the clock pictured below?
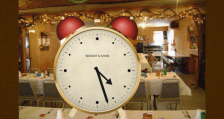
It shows 4.27
